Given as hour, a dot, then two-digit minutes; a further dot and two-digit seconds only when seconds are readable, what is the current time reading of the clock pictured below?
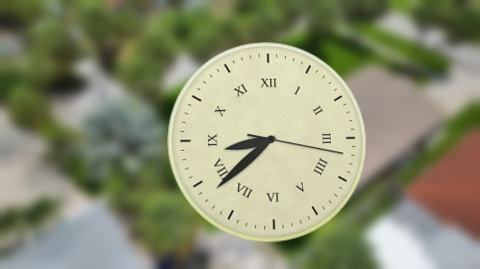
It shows 8.38.17
